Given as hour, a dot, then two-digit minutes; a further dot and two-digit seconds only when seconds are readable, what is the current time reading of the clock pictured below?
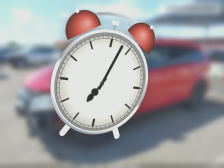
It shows 7.03
